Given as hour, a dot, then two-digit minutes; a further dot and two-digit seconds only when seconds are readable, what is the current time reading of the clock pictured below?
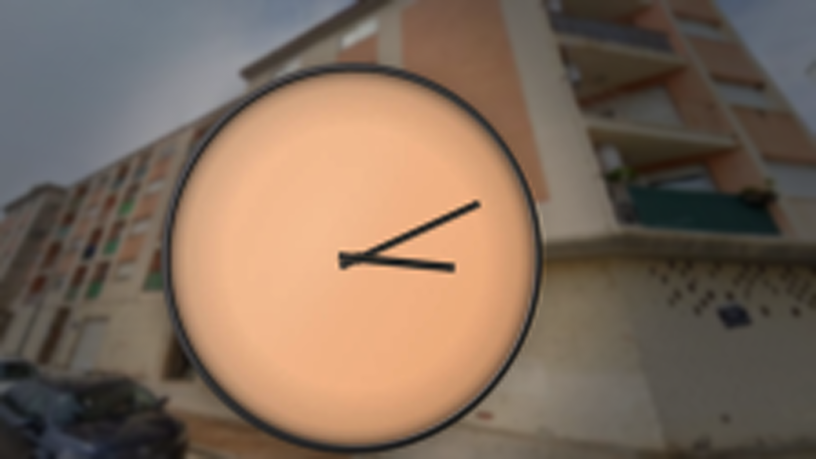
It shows 3.11
